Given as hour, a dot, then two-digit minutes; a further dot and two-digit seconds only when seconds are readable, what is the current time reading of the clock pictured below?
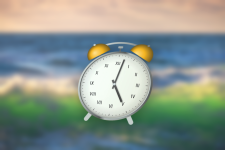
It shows 5.02
